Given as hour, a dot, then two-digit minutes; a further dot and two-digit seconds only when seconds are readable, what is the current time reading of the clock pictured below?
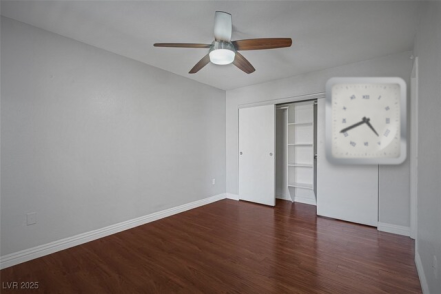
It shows 4.41
